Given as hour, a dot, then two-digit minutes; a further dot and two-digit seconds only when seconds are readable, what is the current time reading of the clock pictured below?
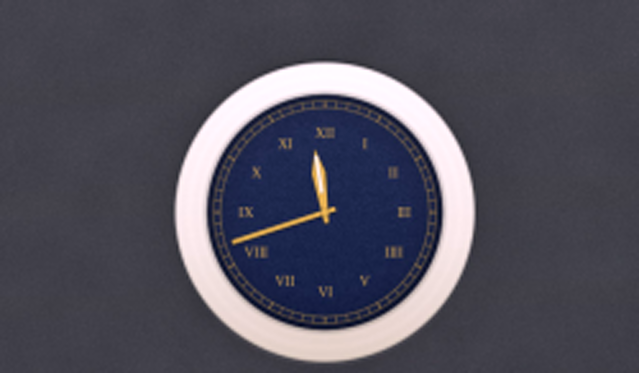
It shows 11.42
